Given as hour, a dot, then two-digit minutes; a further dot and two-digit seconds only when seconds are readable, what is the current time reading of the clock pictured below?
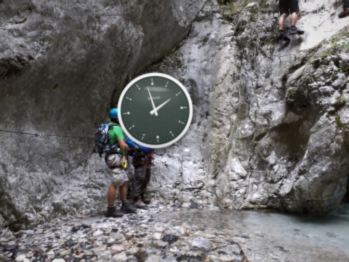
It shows 1.58
